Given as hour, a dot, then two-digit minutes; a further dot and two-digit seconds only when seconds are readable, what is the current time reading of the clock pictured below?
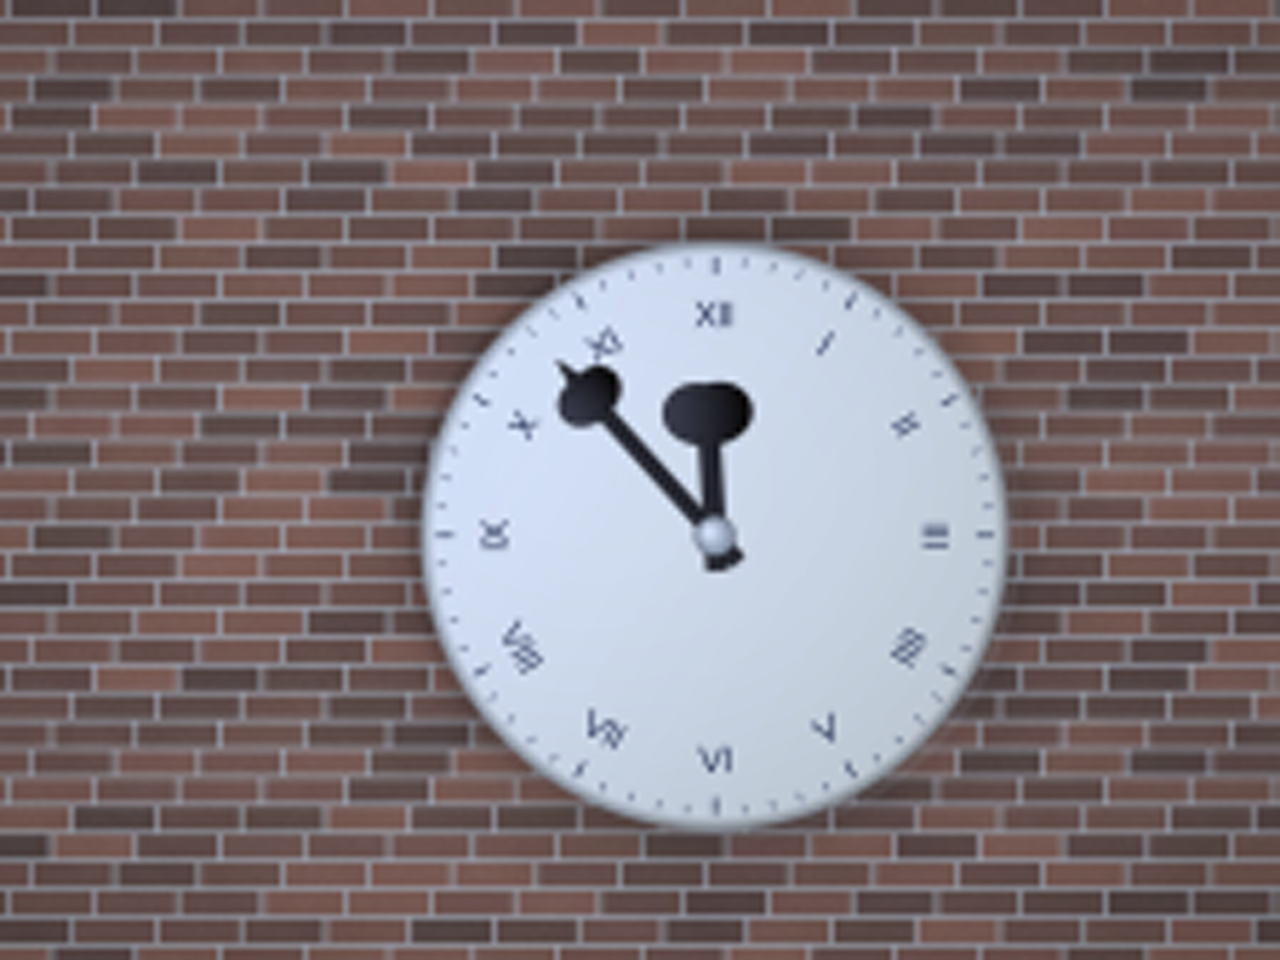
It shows 11.53
